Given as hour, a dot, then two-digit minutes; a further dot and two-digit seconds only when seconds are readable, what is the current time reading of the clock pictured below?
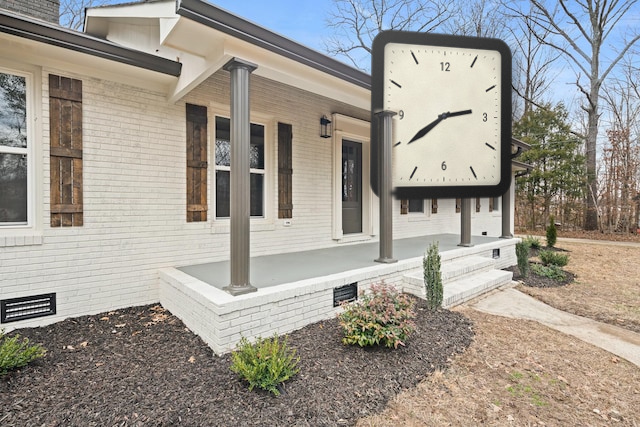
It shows 2.39
